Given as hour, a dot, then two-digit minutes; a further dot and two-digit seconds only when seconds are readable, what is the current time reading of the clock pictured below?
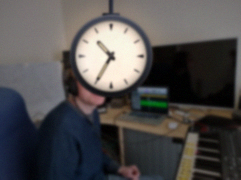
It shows 10.35
